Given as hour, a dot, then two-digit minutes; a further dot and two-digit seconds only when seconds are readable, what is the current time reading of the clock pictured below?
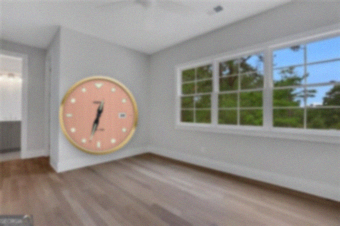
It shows 12.33
